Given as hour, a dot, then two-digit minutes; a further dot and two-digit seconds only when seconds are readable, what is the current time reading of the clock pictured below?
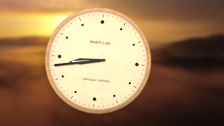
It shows 8.43
